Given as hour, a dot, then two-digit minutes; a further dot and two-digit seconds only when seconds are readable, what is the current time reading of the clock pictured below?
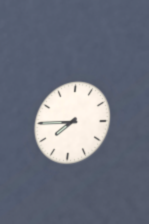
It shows 7.45
